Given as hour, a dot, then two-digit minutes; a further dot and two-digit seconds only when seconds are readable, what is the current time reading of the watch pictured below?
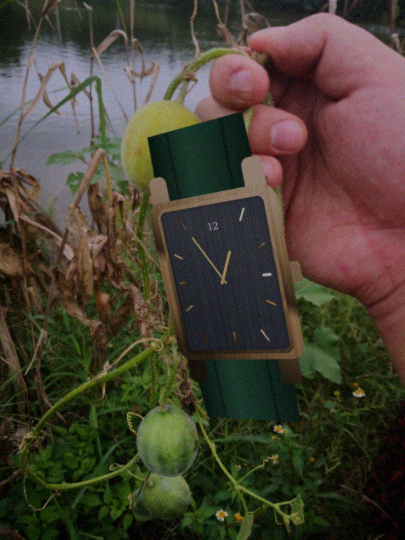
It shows 12.55
